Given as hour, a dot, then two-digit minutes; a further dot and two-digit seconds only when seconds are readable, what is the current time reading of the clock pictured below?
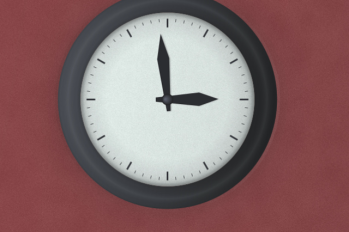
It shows 2.59
